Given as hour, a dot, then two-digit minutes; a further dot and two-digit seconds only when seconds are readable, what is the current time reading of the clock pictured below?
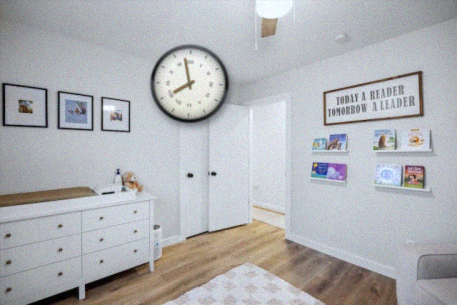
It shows 7.58
